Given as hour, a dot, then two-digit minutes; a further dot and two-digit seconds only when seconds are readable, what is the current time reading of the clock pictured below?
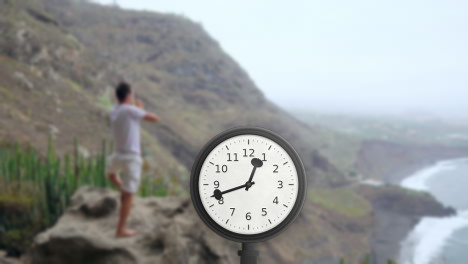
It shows 12.42
